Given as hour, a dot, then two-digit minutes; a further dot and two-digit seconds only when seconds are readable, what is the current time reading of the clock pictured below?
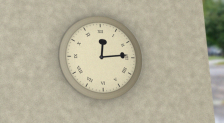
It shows 12.14
